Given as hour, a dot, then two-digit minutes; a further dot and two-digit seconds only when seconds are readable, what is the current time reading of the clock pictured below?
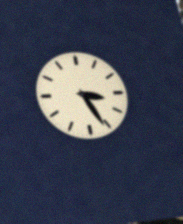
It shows 3.26
